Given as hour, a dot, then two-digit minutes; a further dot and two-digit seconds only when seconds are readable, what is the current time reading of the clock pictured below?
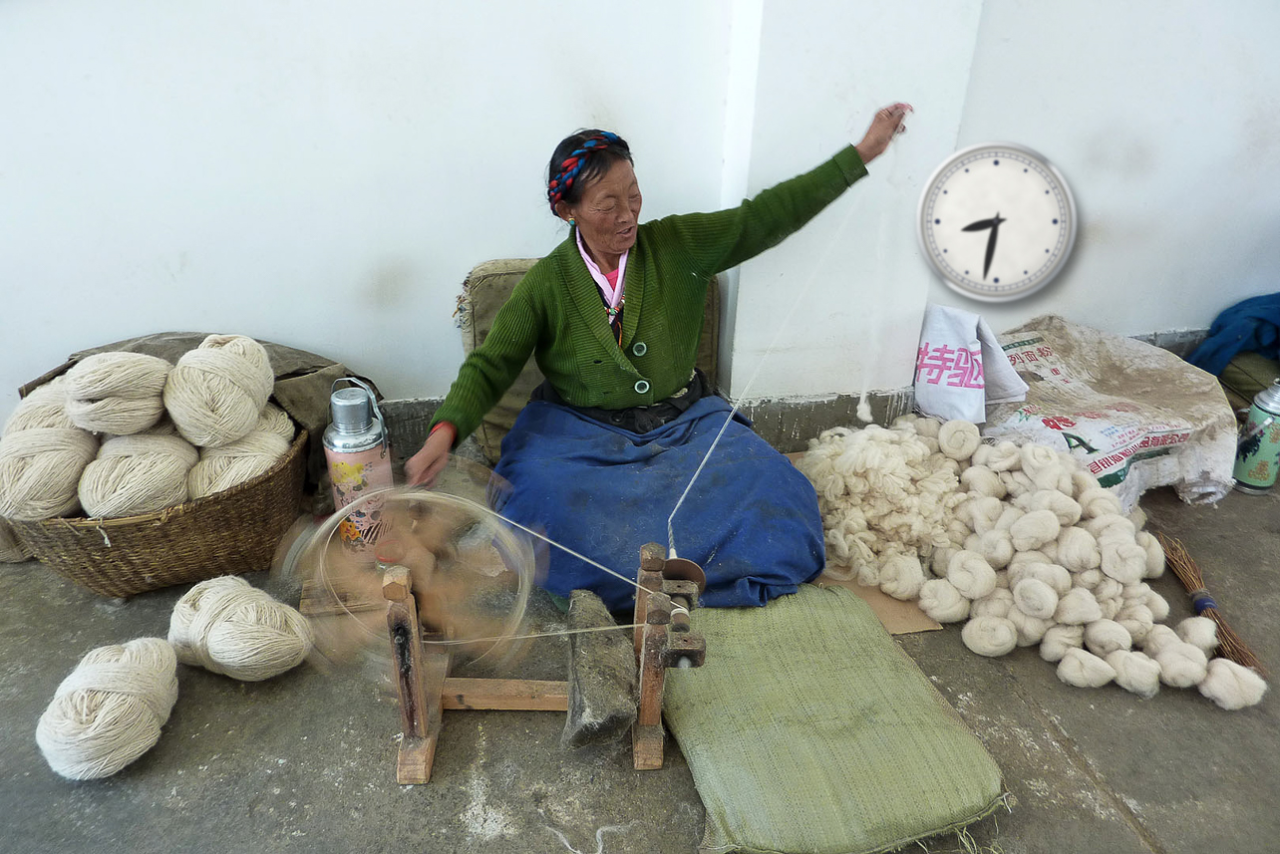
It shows 8.32
